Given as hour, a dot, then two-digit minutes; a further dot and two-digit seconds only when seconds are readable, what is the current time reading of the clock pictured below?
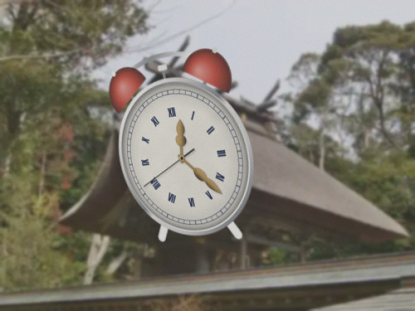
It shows 12.22.41
